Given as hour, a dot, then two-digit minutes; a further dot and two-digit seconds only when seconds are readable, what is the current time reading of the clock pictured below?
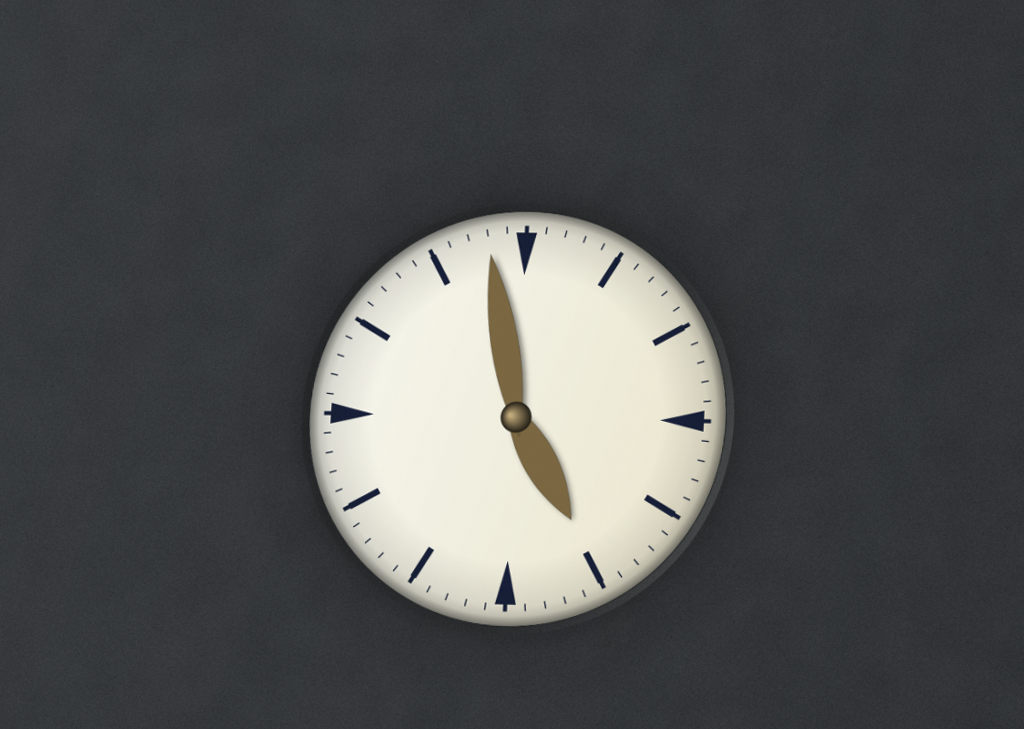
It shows 4.58
